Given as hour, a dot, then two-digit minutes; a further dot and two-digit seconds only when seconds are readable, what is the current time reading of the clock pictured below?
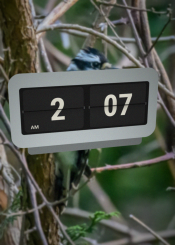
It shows 2.07
